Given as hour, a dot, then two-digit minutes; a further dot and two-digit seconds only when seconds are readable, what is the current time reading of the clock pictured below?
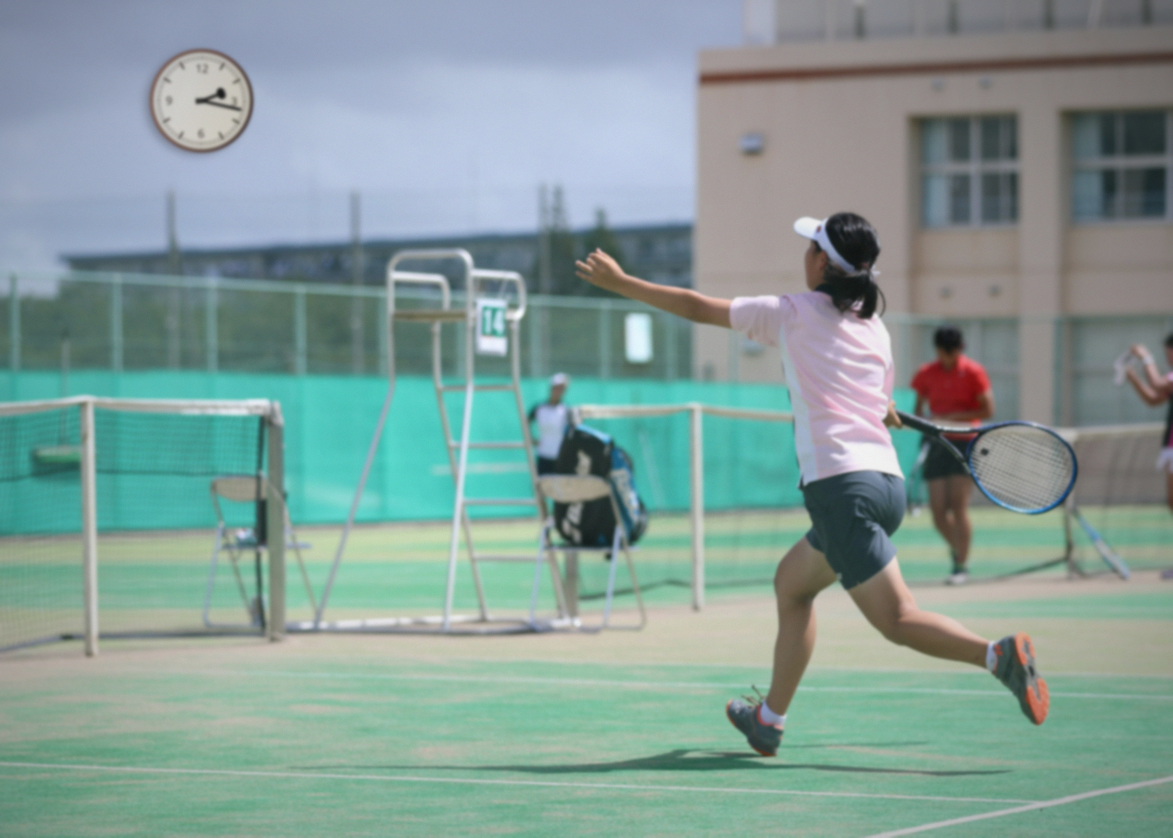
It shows 2.17
